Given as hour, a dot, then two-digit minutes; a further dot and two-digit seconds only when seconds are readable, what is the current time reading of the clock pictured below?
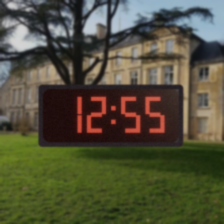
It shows 12.55
